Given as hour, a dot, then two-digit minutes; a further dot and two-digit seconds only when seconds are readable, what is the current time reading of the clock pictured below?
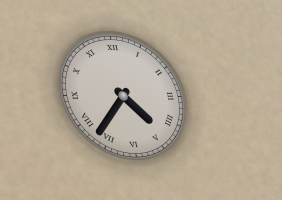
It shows 4.37
